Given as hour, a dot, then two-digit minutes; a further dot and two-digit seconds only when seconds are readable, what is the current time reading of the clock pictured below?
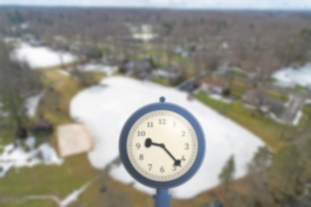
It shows 9.23
